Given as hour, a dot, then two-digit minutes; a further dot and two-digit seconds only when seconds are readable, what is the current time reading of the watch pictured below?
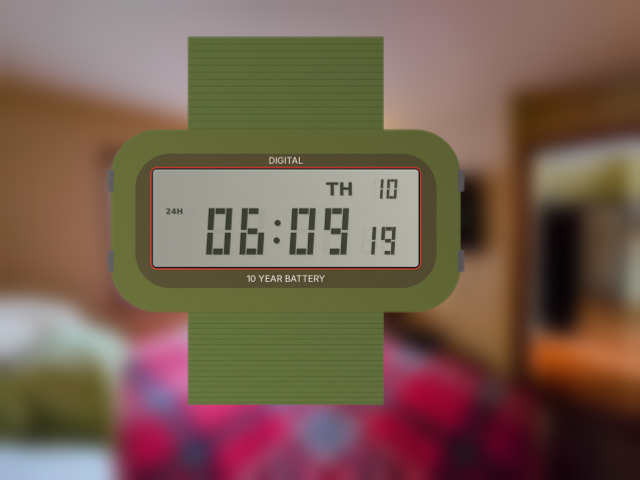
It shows 6.09.19
